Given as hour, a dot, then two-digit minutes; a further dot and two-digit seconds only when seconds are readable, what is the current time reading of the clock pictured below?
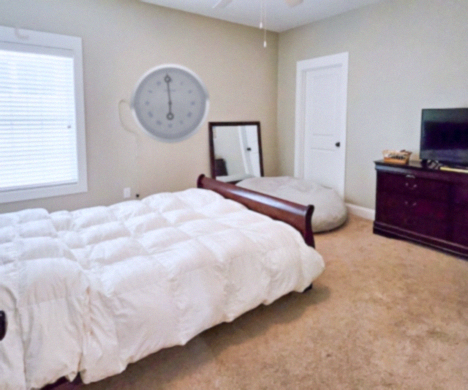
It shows 5.59
